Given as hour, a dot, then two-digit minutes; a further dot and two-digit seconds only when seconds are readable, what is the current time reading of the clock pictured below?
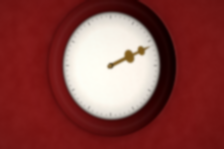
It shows 2.11
